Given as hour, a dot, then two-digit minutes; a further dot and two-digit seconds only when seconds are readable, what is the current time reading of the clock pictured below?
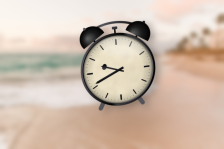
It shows 9.41
